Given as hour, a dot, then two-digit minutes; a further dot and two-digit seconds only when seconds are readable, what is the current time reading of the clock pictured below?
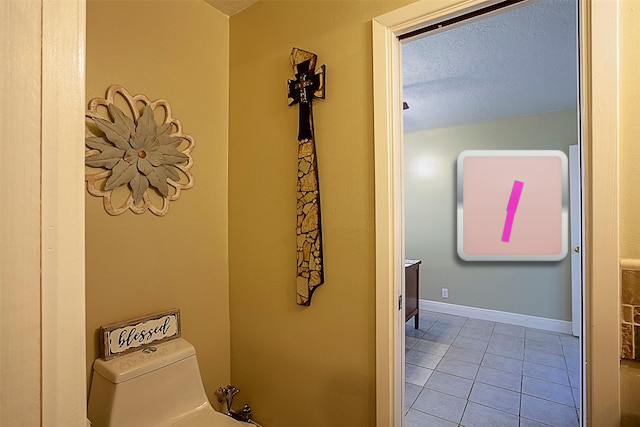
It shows 12.32
